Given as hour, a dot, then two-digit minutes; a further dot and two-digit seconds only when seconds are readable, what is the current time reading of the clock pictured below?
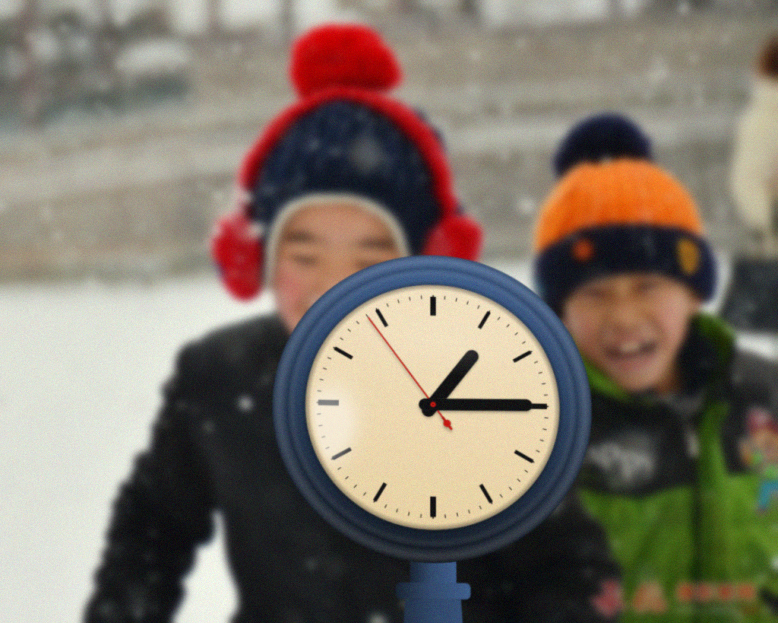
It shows 1.14.54
